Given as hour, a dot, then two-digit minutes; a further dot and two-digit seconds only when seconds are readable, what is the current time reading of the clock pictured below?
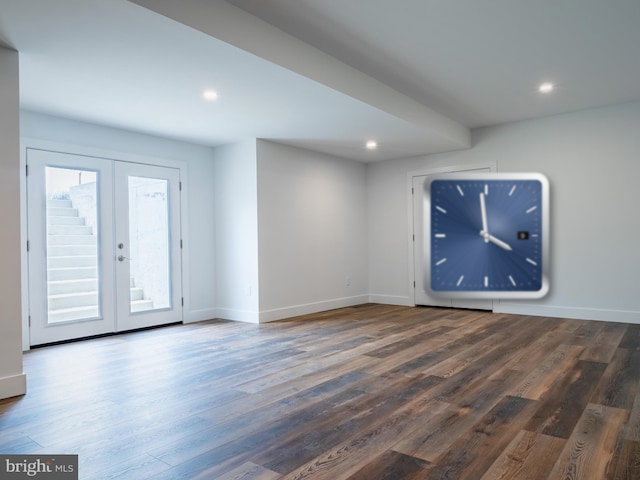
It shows 3.59
